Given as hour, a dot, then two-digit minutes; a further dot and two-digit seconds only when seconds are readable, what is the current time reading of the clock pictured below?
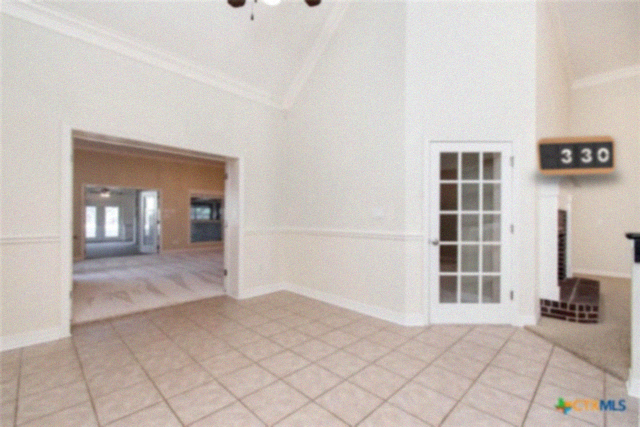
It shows 3.30
